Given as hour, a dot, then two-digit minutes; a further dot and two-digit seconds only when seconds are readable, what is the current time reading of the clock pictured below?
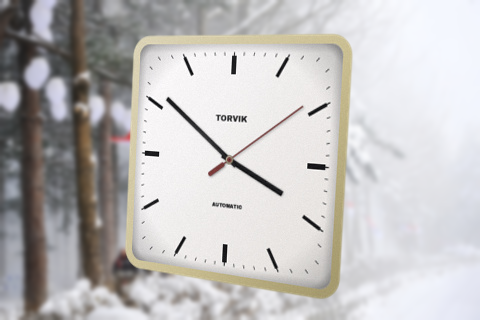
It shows 3.51.09
